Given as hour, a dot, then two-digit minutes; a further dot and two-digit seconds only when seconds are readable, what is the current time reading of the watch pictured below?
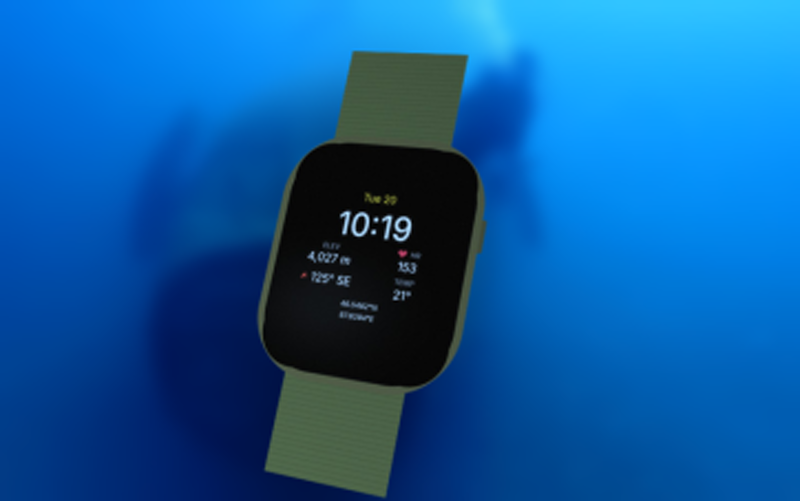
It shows 10.19
